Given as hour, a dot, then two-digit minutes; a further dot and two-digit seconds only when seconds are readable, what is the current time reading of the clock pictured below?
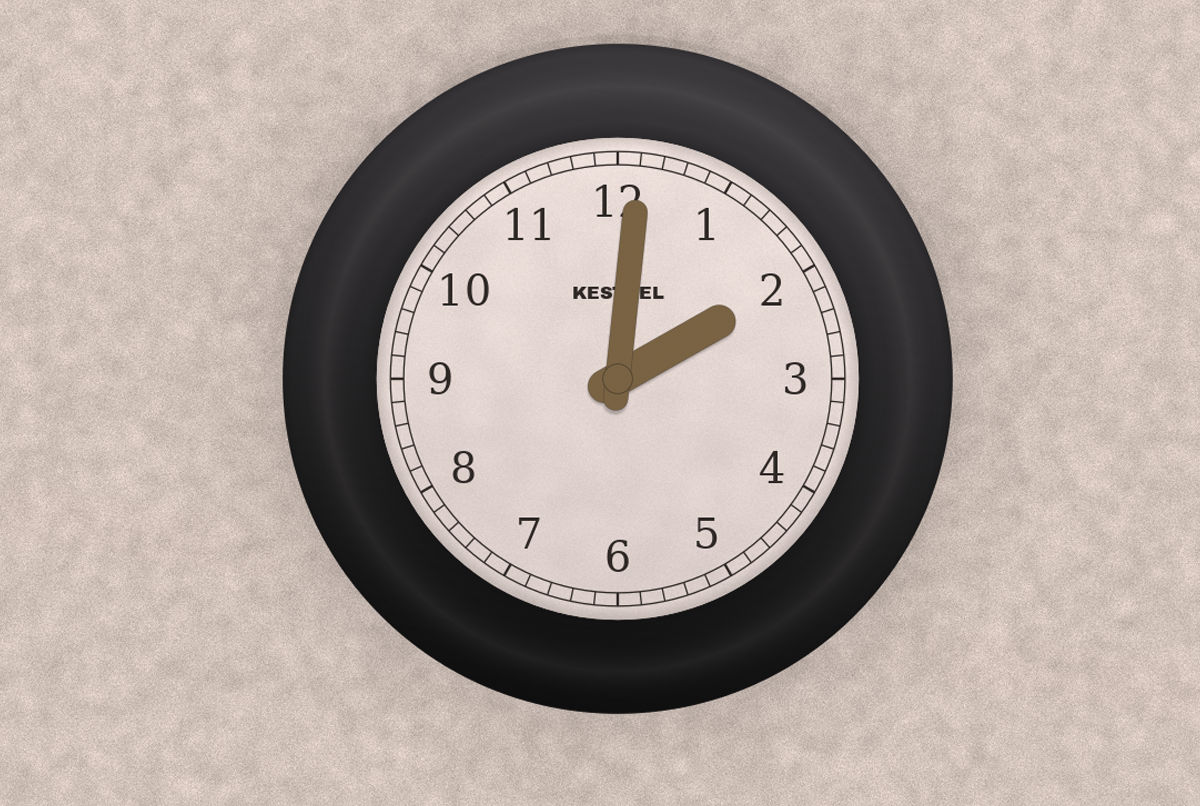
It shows 2.01
